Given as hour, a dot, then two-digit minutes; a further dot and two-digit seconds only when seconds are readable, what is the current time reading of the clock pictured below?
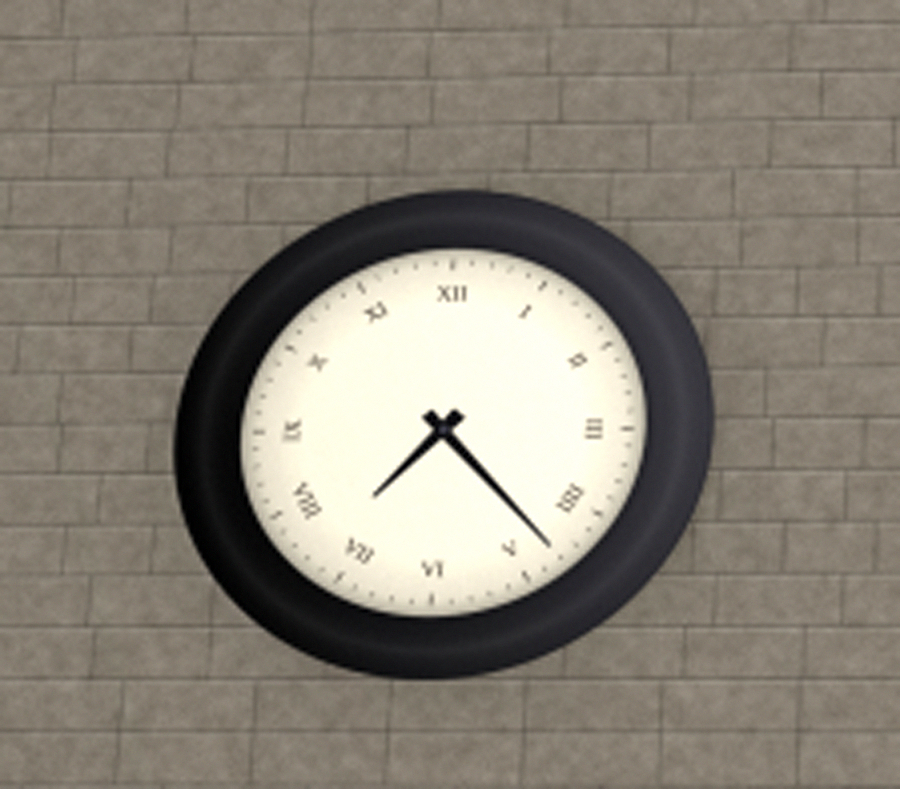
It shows 7.23
